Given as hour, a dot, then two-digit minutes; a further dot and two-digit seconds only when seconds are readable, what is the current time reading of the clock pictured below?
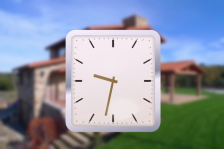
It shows 9.32
